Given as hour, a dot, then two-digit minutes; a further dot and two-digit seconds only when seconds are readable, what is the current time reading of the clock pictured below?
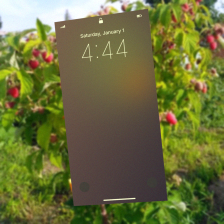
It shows 4.44
